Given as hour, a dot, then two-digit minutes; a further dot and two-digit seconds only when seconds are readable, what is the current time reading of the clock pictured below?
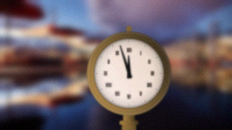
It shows 11.57
